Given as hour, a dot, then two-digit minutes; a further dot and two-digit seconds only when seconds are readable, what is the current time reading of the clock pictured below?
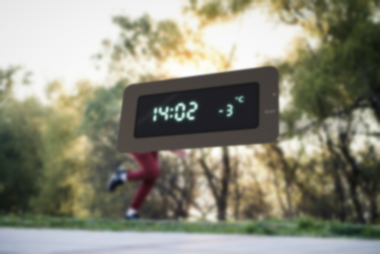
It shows 14.02
